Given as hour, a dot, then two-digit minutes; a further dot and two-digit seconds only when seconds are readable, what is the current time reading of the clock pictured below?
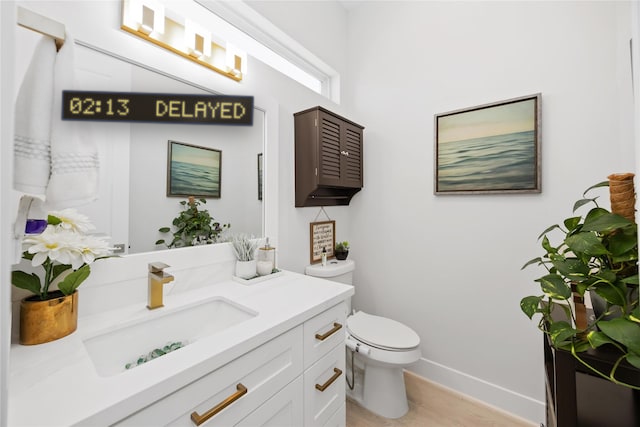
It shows 2.13
